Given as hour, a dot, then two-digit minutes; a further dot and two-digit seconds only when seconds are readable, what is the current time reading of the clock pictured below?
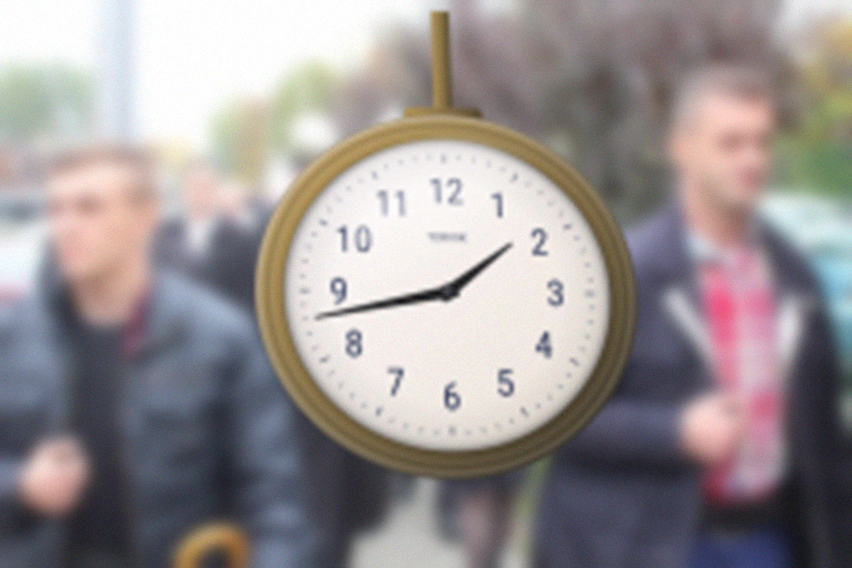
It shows 1.43
